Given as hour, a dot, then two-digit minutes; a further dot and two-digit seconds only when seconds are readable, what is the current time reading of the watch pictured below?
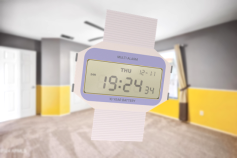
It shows 19.24.34
